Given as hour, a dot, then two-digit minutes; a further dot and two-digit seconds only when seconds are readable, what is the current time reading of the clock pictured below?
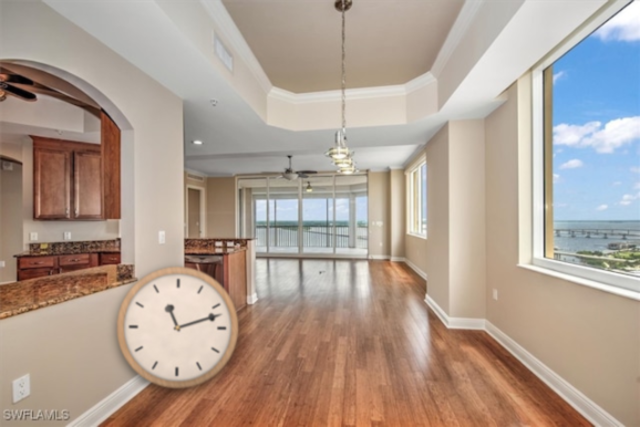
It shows 11.12
